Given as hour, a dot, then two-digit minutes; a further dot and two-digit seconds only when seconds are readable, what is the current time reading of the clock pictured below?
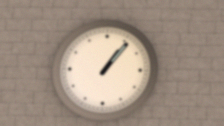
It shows 1.06
